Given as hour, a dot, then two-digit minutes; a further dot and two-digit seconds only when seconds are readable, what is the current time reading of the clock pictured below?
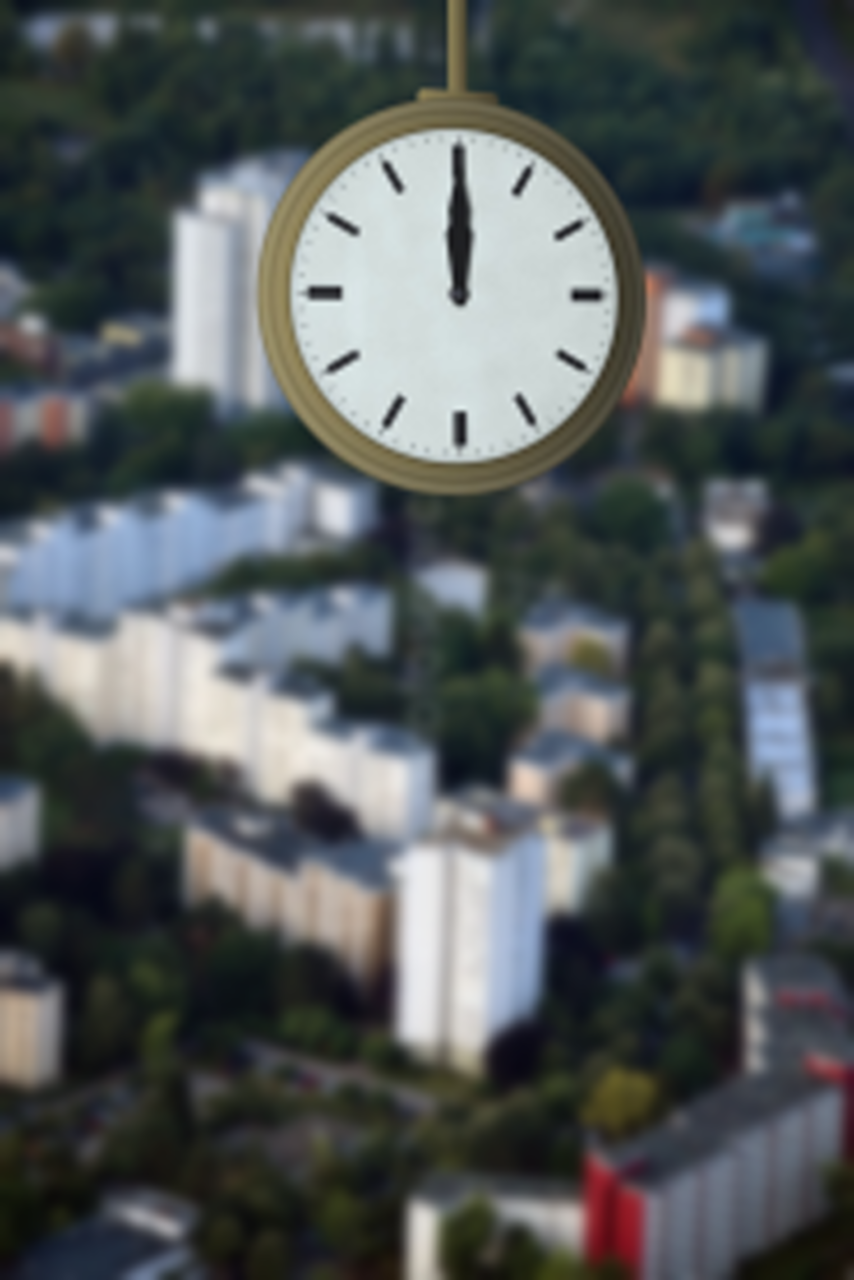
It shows 12.00
